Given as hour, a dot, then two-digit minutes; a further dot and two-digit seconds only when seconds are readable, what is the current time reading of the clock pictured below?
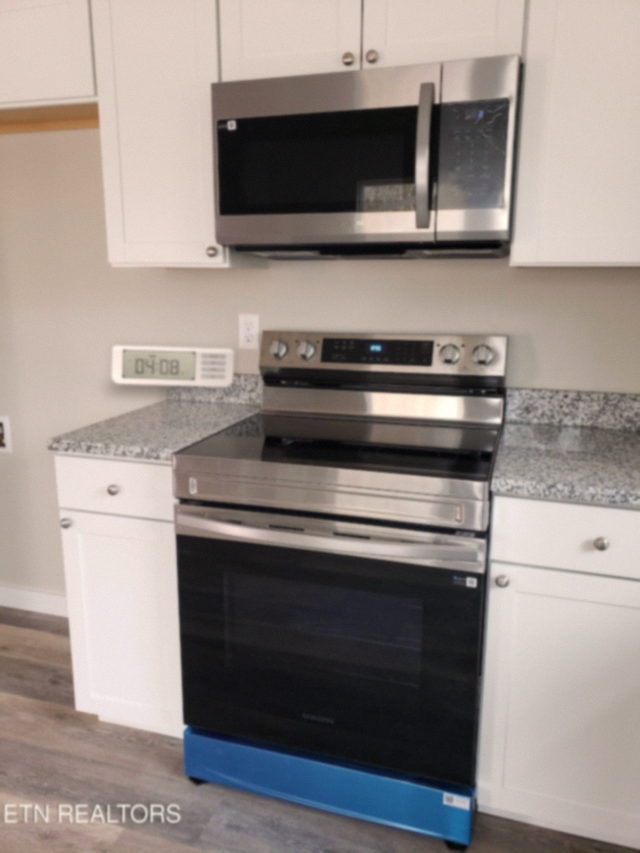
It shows 4.08
